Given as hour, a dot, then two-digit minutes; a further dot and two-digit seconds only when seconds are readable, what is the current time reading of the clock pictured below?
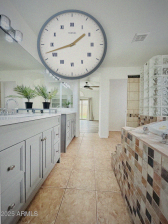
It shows 1.42
